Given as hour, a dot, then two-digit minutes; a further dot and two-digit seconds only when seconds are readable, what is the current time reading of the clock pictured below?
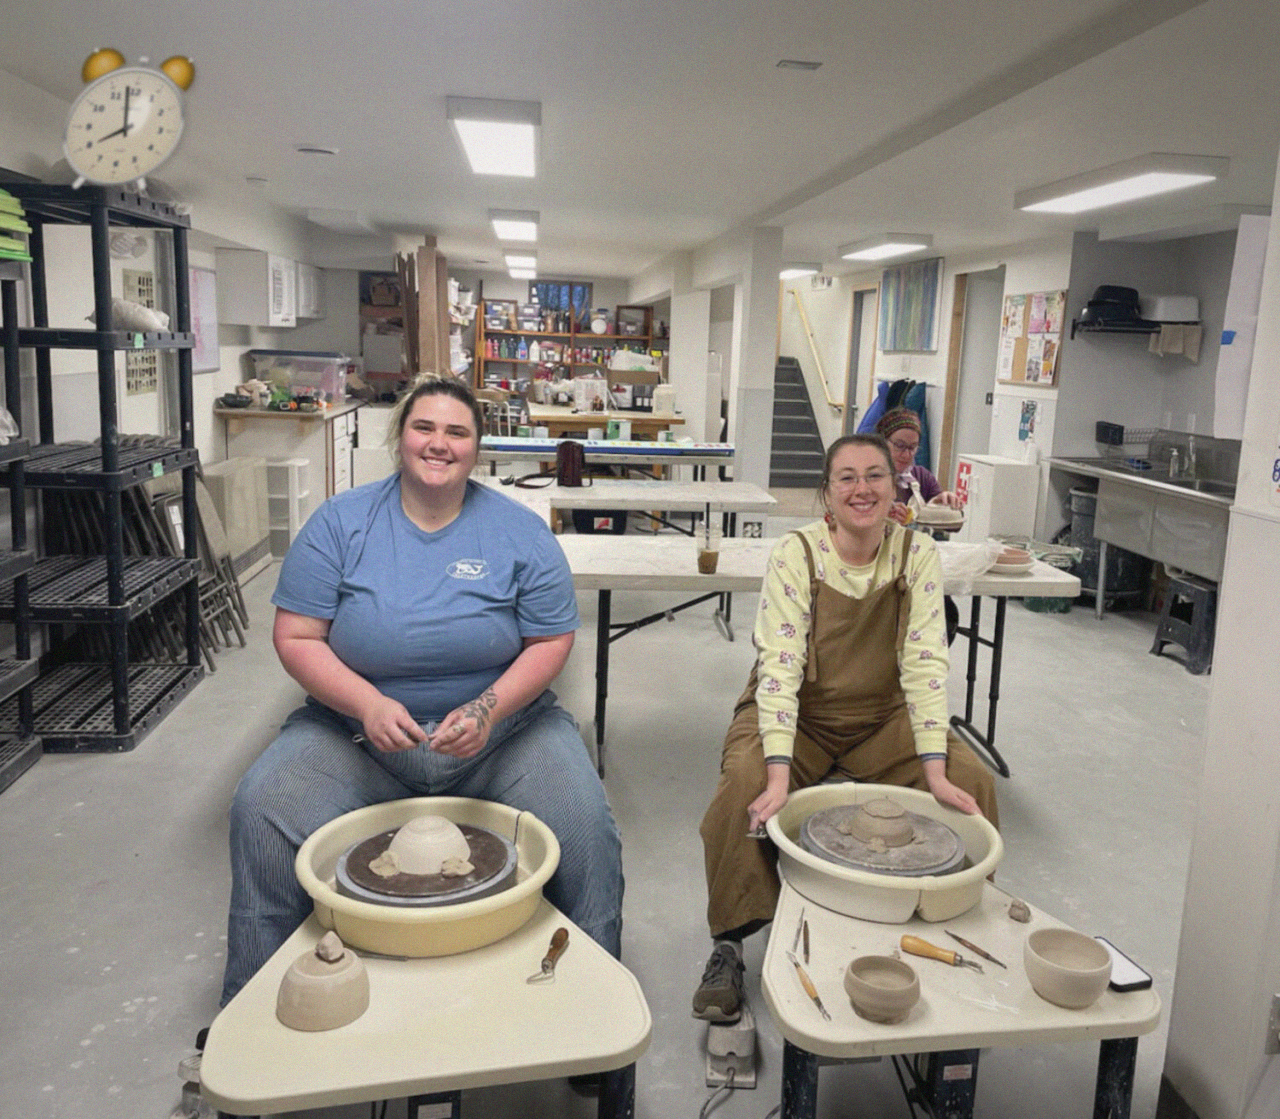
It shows 7.58
